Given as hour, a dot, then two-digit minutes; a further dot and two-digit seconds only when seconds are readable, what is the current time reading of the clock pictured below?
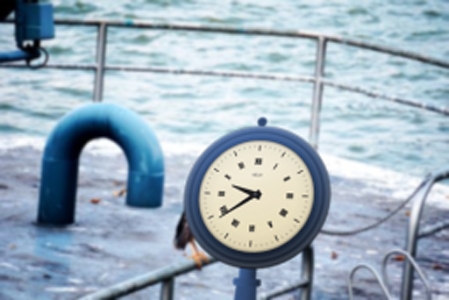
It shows 9.39
